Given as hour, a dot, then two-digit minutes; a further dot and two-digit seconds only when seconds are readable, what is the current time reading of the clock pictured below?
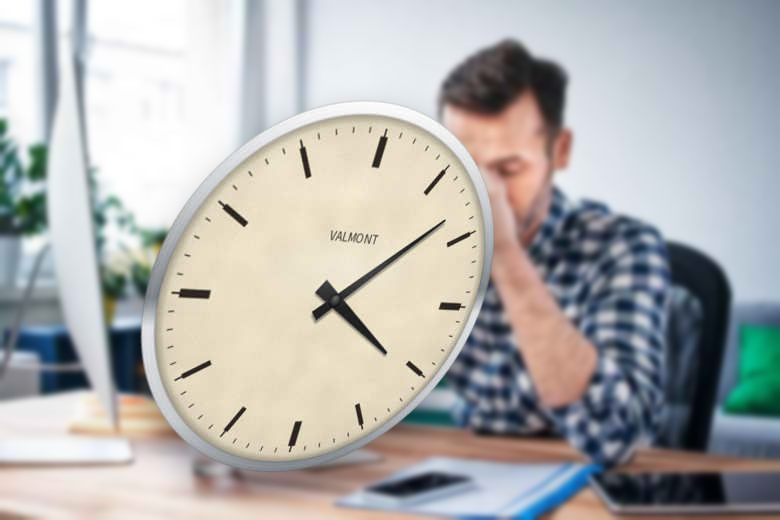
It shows 4.08
